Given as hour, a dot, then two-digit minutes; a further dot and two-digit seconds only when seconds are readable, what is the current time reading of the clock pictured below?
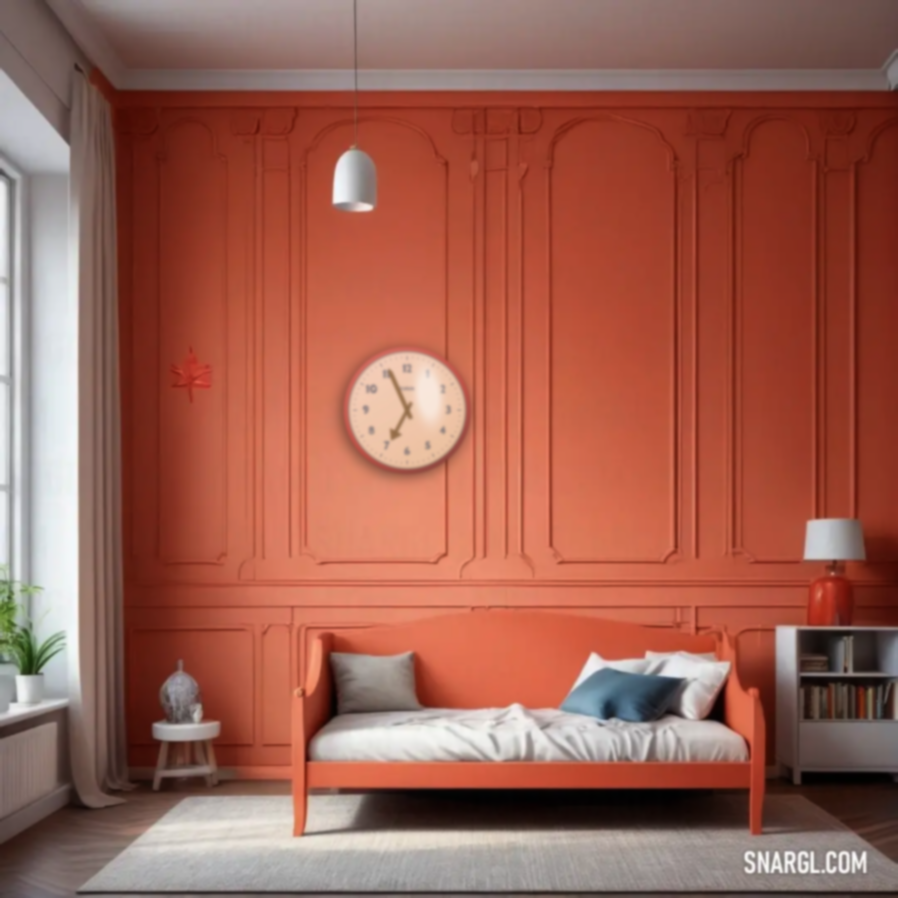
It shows 6.56
